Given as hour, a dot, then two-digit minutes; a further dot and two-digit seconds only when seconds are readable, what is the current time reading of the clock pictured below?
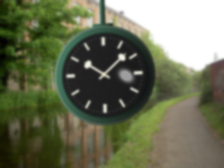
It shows 10.08
